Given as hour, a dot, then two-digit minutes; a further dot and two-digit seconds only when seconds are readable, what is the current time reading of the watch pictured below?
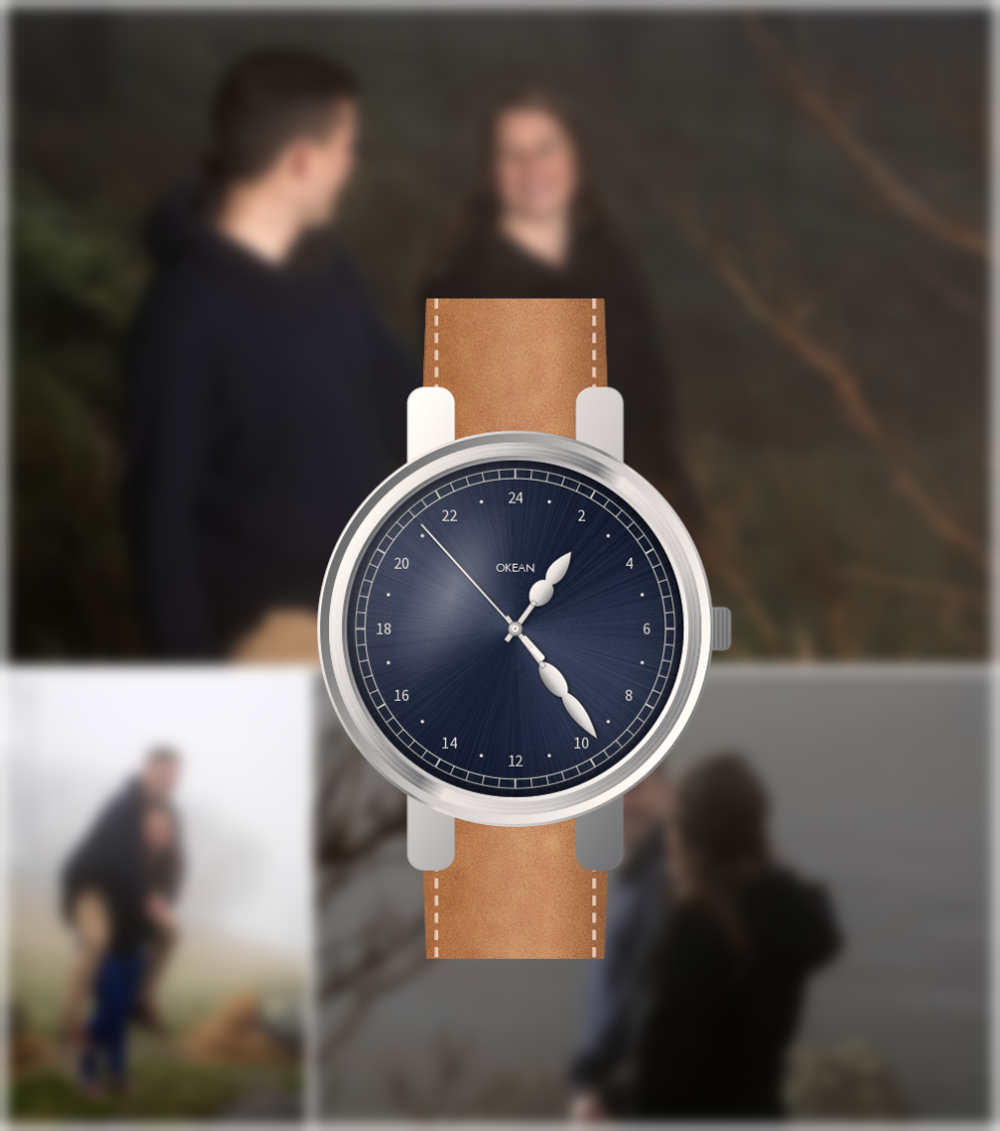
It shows 2.23.53
